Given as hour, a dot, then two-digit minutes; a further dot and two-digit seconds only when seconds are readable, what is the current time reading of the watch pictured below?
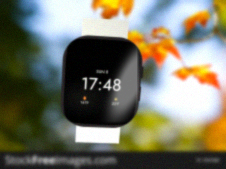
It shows 17.48
